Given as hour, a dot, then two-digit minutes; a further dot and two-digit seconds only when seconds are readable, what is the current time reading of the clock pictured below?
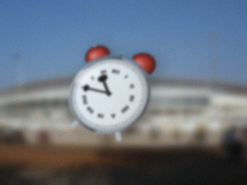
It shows 10.45
